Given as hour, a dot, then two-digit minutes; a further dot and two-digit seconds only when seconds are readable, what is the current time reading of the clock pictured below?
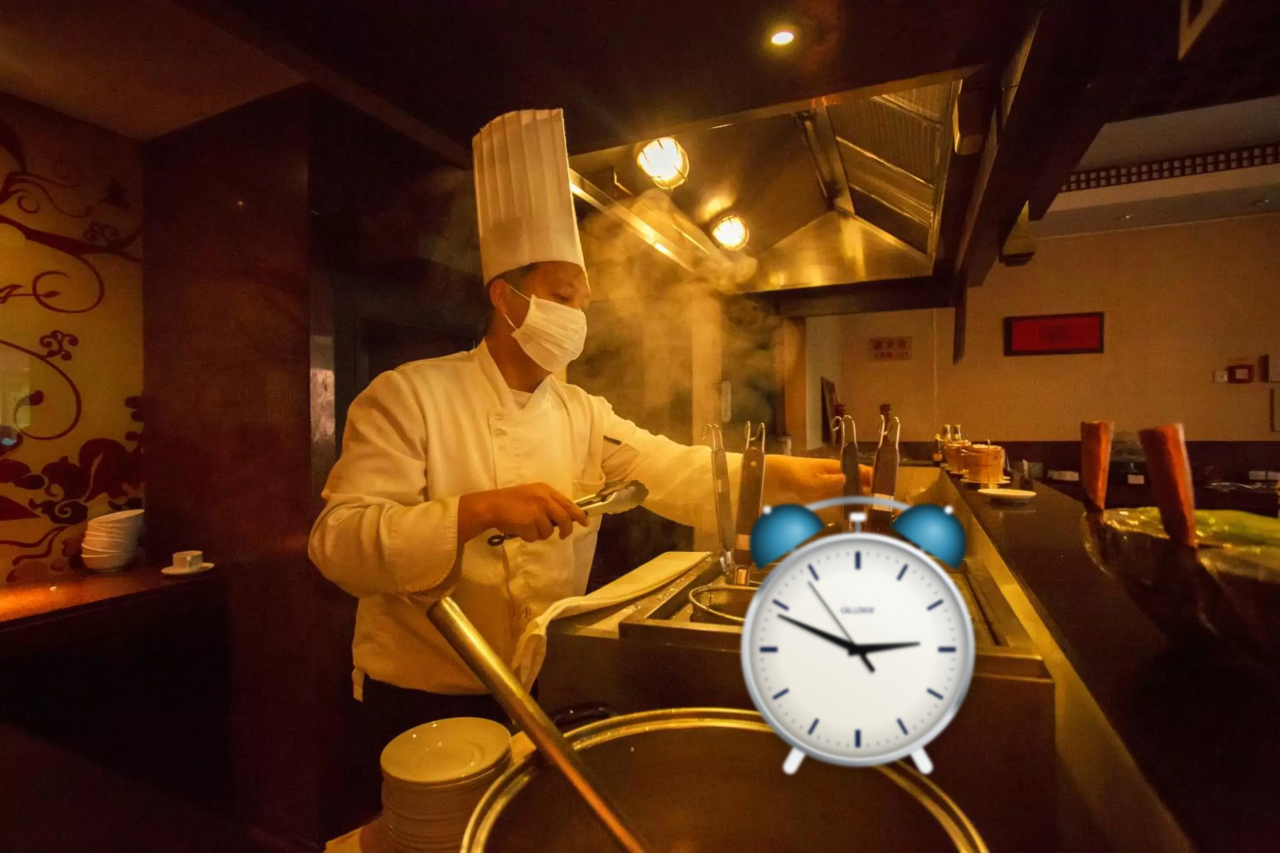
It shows 2.48.54
